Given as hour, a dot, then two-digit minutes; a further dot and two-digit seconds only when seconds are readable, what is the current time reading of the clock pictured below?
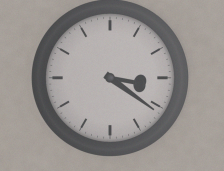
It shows 3.21
